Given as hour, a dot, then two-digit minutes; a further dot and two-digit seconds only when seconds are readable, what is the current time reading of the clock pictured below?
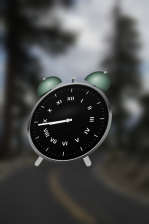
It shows 8.44
